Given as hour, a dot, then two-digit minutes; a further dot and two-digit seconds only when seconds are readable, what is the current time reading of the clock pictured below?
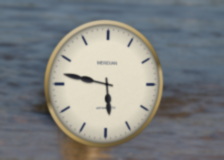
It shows 5.47
